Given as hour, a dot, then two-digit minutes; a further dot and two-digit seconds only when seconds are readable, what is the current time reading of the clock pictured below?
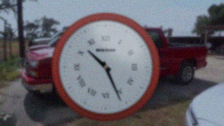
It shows 10.26
